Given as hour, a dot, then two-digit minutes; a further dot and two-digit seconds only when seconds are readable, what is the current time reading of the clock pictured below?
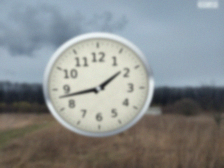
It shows 1.43
